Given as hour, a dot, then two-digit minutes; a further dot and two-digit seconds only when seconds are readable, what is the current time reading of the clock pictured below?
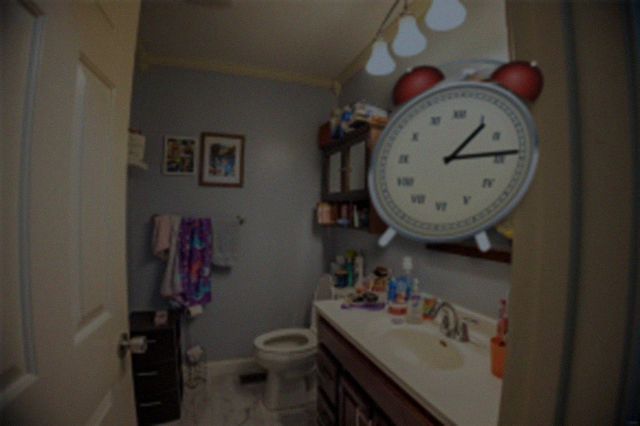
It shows 1.14
